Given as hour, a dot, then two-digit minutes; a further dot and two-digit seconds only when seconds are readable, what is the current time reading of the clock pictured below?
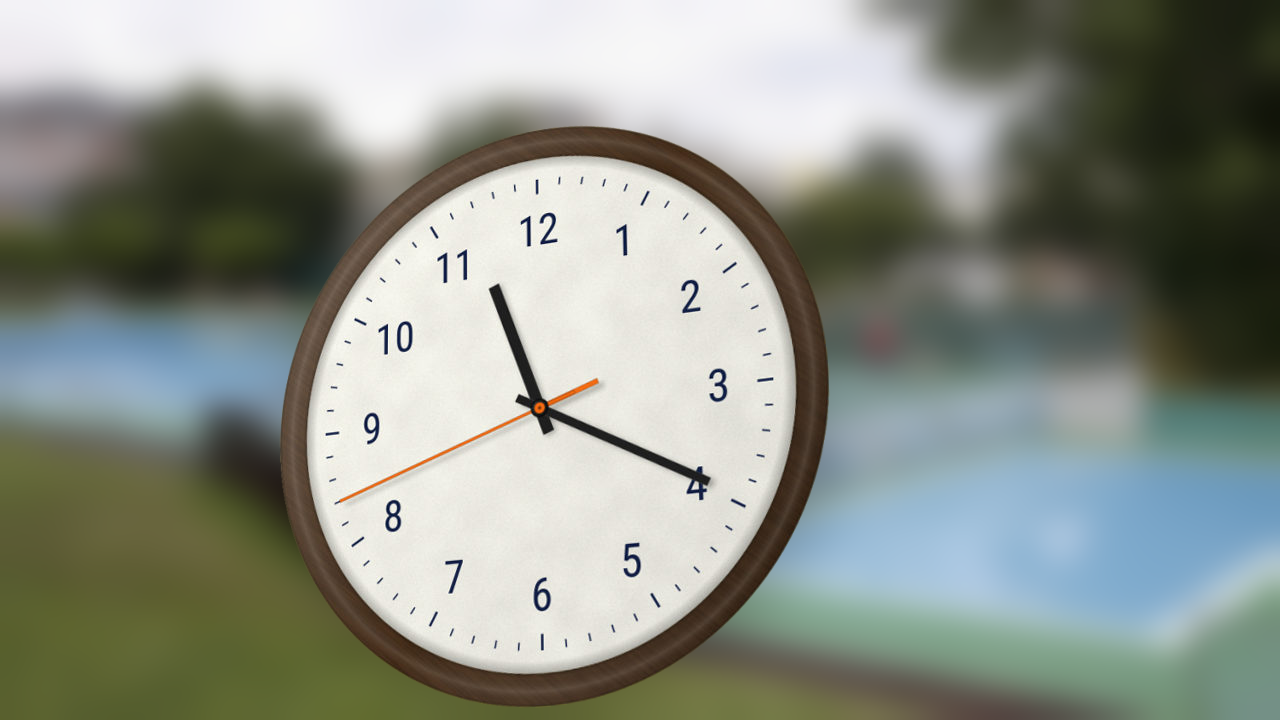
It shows 11.19.42
